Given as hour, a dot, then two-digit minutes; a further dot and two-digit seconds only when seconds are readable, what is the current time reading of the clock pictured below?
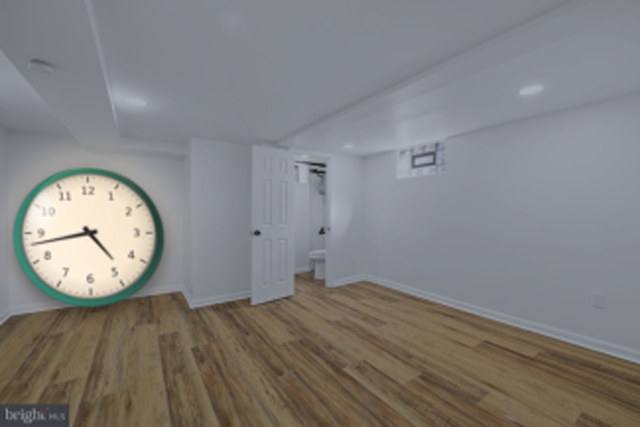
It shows 4.43
